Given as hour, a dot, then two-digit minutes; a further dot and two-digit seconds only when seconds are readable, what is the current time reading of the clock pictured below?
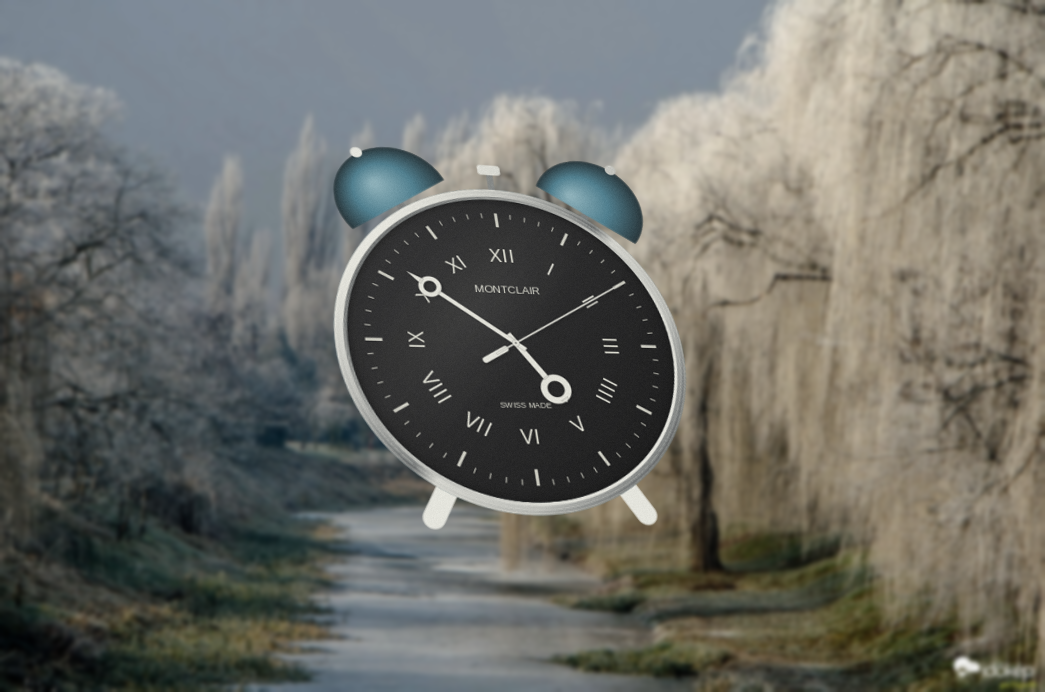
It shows 4.51.10
